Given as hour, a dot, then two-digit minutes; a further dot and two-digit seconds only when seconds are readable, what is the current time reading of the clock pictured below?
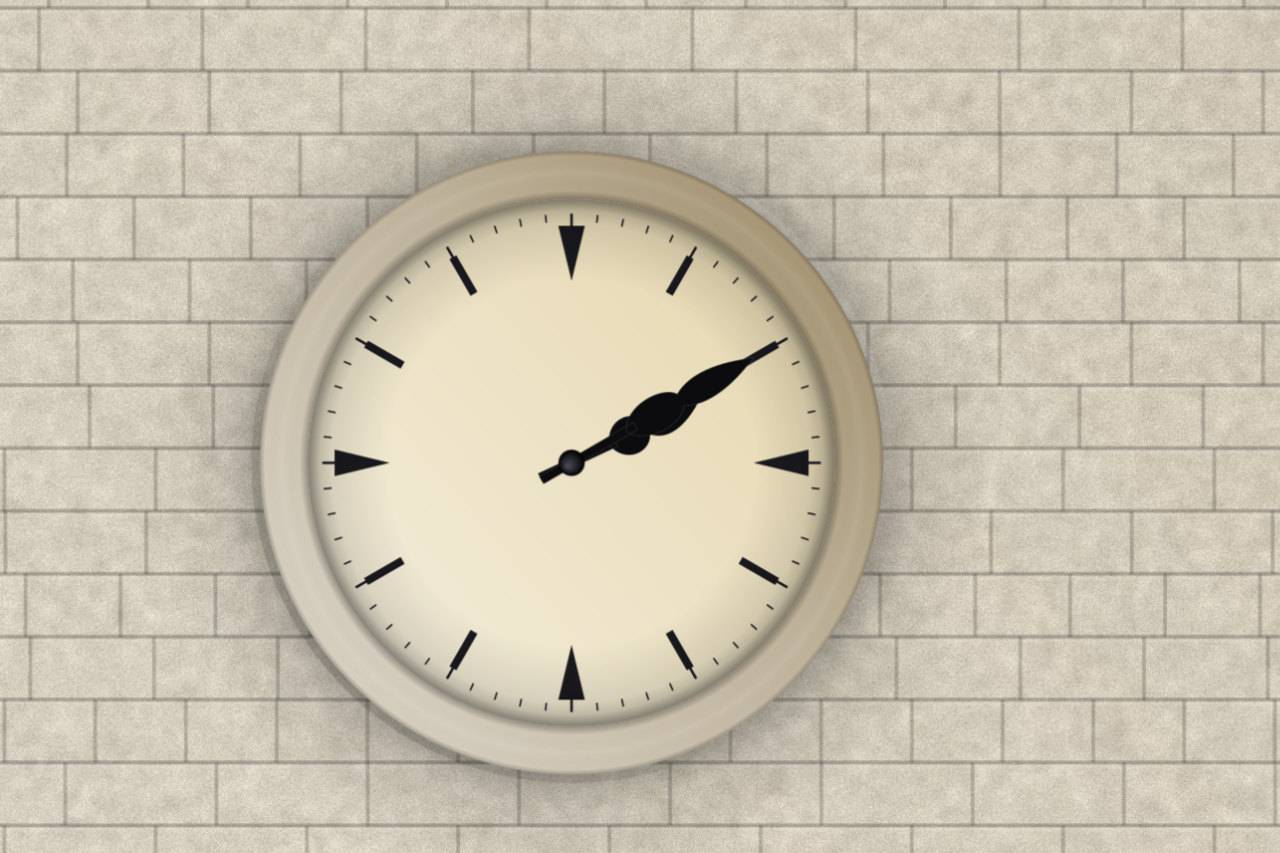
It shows 2.10
